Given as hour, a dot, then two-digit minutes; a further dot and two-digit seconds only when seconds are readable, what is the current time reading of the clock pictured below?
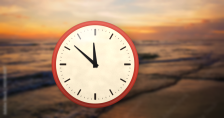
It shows 11.52
